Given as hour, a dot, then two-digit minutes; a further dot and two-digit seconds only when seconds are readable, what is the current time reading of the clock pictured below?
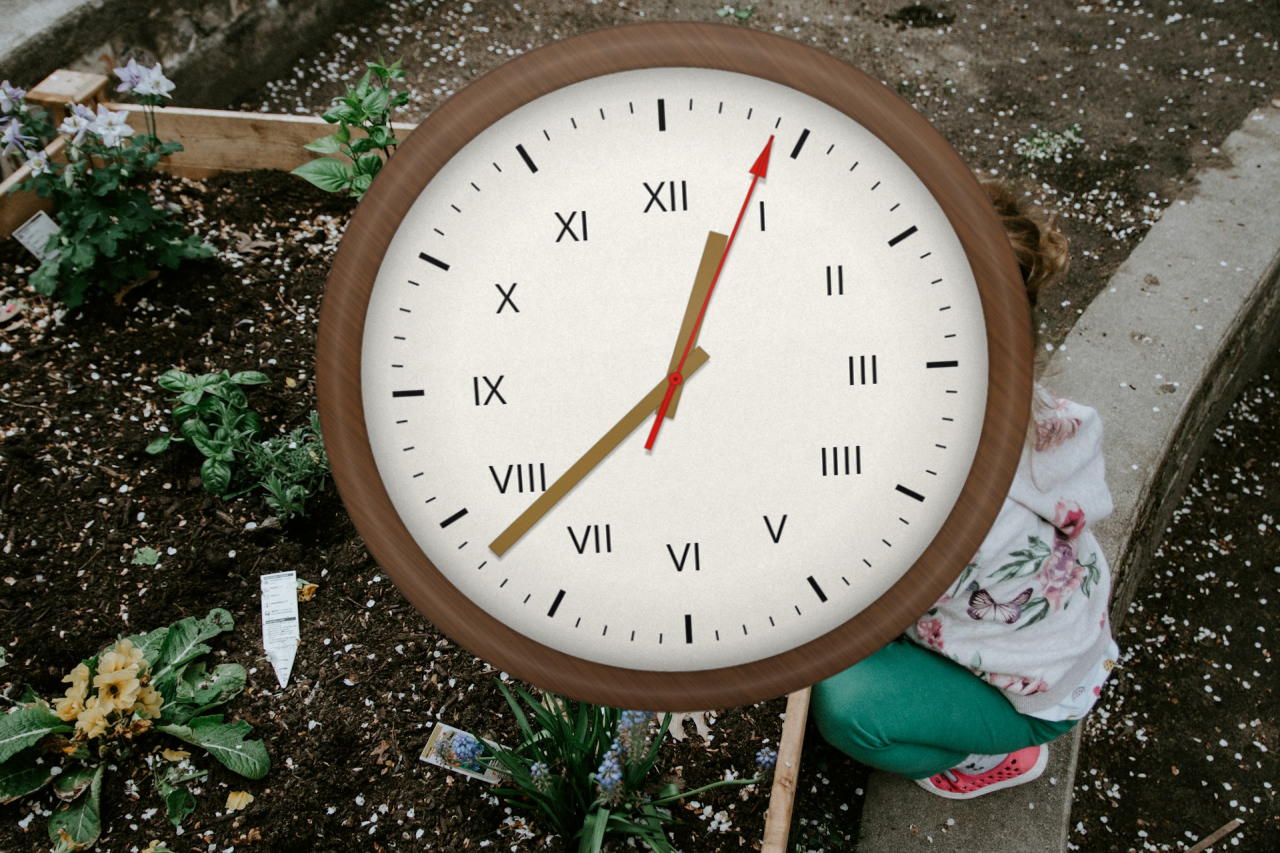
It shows 12.38.04
